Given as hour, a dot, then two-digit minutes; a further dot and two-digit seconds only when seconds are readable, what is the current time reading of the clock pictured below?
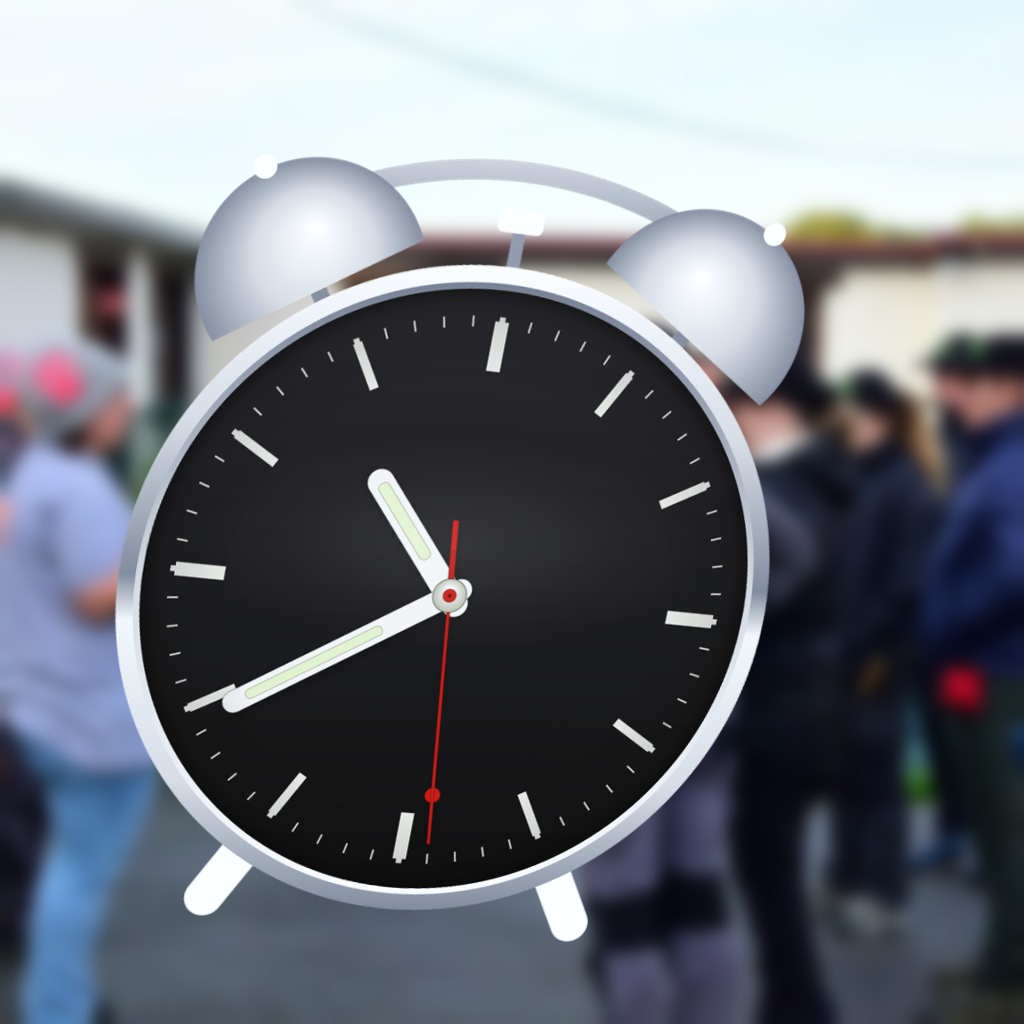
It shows 10.39.29
